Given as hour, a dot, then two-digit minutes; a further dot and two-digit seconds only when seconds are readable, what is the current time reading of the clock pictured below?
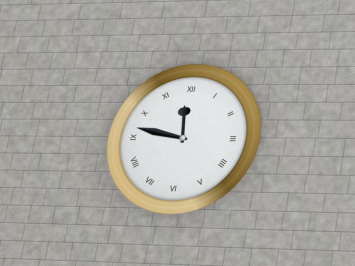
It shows 11.47
